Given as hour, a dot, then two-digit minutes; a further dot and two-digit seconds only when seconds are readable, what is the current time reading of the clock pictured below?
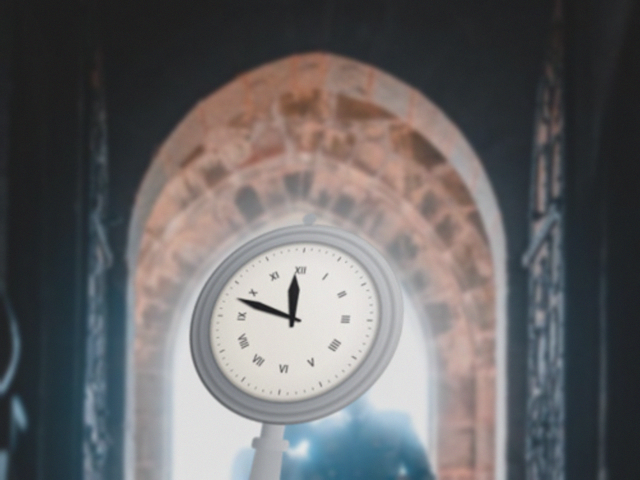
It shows 11.48
